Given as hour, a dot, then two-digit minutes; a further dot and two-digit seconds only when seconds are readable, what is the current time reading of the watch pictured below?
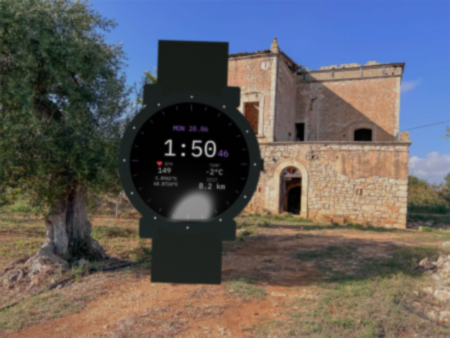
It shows 1.50
